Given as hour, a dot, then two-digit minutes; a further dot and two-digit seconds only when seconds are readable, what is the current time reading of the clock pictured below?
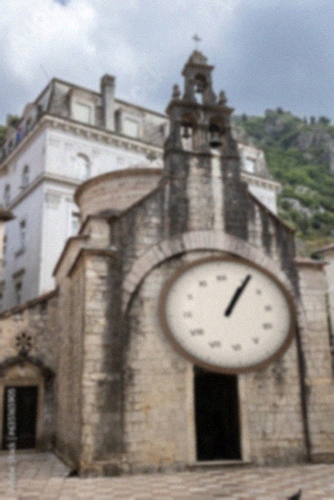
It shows 1.06
